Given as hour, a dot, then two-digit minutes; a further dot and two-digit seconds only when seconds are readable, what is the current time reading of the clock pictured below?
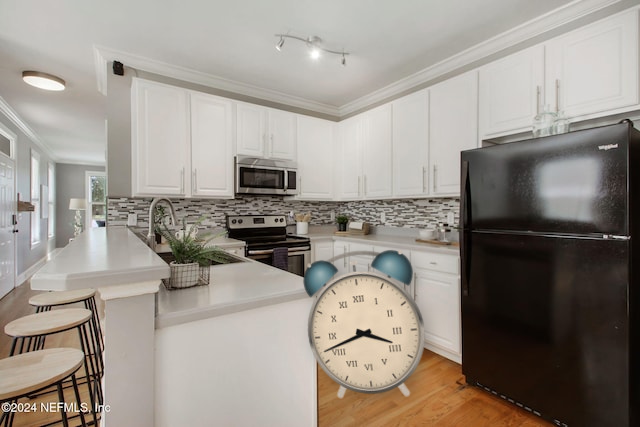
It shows 3.42
